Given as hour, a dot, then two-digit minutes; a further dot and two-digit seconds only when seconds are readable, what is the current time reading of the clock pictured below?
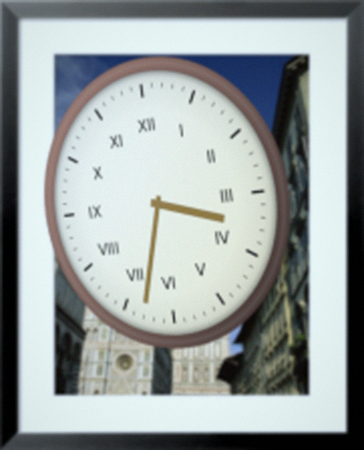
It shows 3.33
